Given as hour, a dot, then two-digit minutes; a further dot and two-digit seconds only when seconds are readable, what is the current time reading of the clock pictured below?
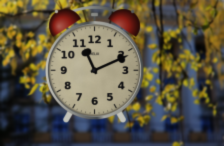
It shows 11.11
